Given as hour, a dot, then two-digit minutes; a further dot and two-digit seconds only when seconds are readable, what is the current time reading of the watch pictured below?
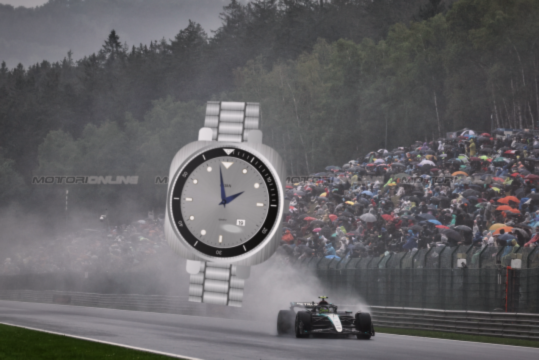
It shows 1.58
